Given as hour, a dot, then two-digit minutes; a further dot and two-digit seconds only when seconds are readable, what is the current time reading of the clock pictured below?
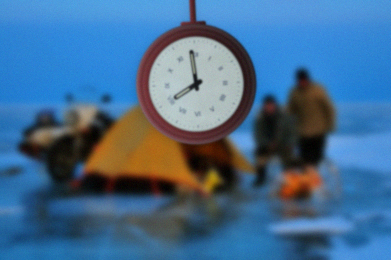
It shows 7.59
